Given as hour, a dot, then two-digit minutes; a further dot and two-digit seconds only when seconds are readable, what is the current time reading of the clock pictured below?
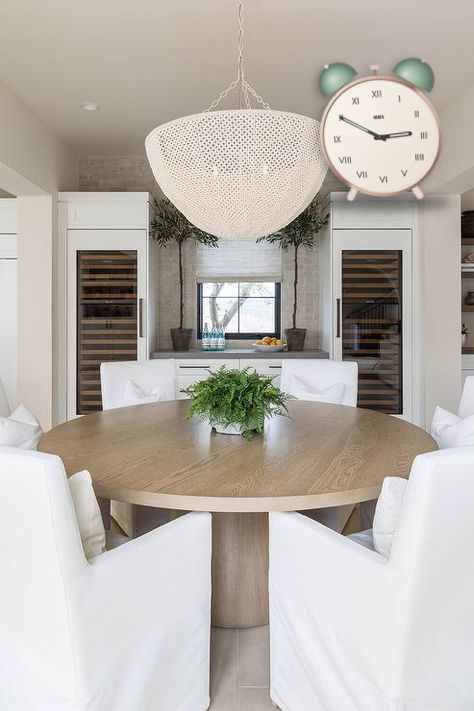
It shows 2.50
